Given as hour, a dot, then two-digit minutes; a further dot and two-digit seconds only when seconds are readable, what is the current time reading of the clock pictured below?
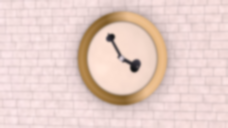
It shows 3.55
